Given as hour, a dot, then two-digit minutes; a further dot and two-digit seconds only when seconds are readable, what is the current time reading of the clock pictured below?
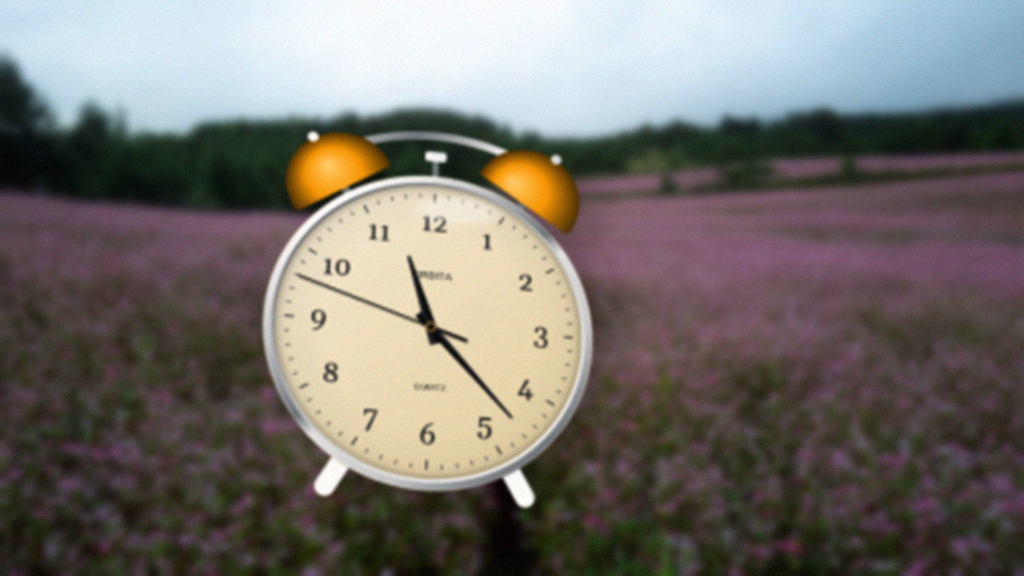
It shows 11.22.48
